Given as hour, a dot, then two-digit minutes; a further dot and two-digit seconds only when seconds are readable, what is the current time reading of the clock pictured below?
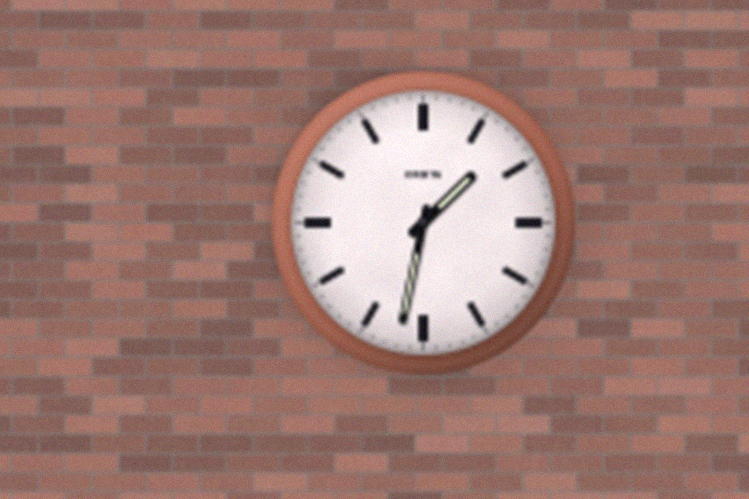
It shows 1.32
